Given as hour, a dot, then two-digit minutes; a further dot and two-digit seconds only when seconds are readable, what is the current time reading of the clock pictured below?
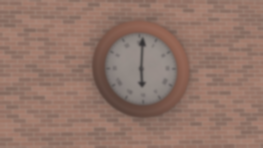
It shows 6.01
